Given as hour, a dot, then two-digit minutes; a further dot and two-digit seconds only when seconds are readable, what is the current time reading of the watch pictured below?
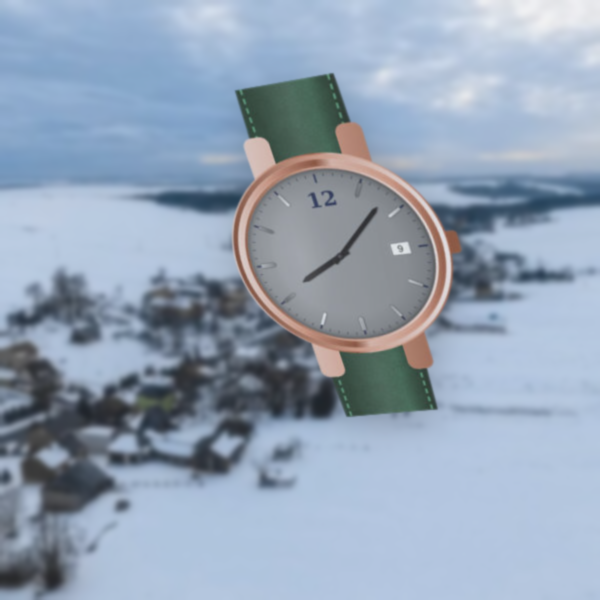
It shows 8.08
